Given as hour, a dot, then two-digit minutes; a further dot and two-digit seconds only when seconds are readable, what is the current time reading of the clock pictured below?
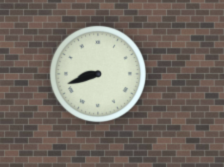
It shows 8.42
